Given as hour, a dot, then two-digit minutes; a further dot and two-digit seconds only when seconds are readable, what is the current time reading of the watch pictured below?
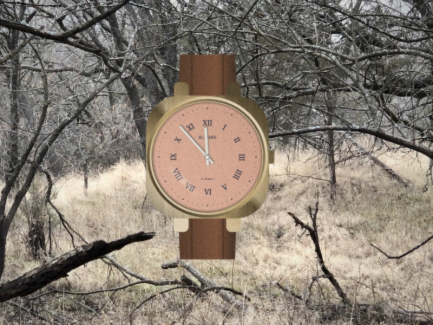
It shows 11.53
